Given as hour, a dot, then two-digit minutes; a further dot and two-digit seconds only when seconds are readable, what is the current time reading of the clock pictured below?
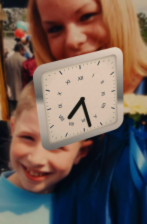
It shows 7.28
